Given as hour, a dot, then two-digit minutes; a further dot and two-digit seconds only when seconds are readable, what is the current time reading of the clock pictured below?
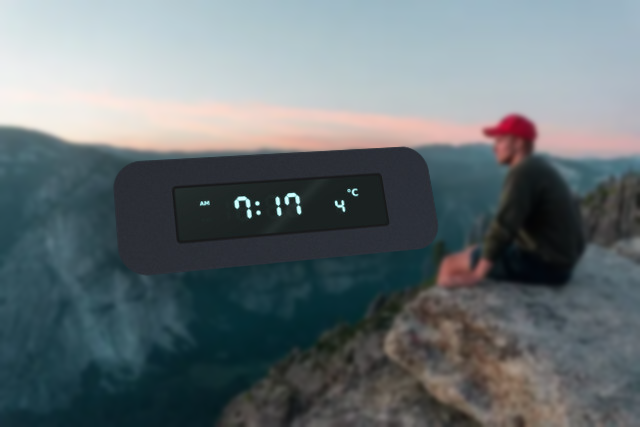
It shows 7.17
